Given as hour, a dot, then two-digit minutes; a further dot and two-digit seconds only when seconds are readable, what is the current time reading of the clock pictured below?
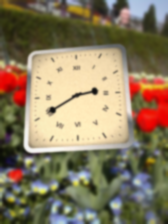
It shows 2.40
